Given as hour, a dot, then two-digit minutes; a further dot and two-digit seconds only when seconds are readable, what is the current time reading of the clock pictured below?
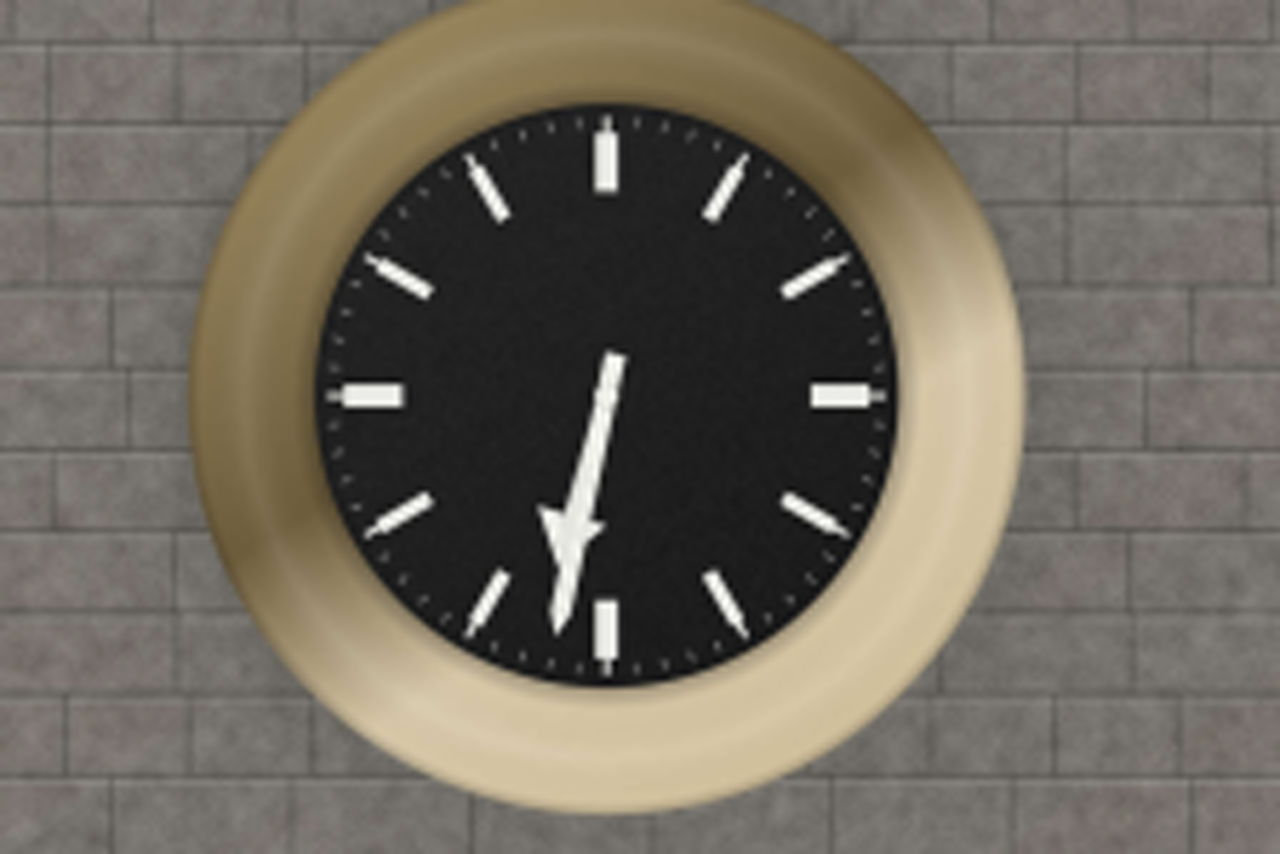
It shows 6.32
